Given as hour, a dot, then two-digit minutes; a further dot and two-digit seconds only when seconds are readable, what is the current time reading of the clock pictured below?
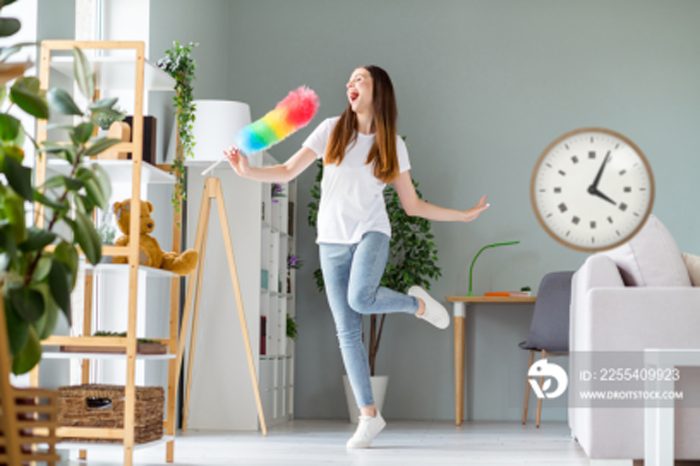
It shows 4.04
